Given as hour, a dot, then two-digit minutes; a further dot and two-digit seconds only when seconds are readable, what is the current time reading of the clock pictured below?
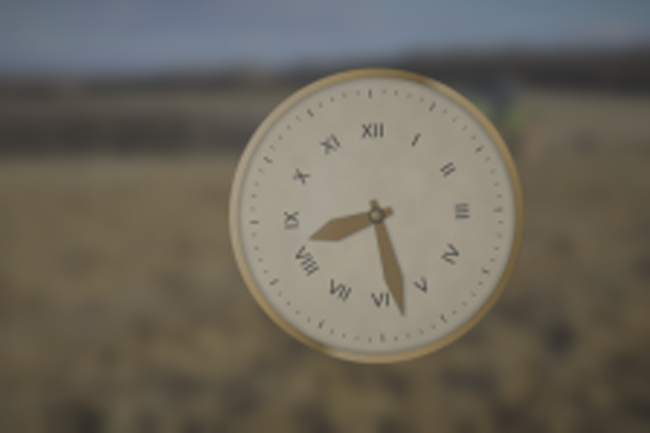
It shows 8.28
